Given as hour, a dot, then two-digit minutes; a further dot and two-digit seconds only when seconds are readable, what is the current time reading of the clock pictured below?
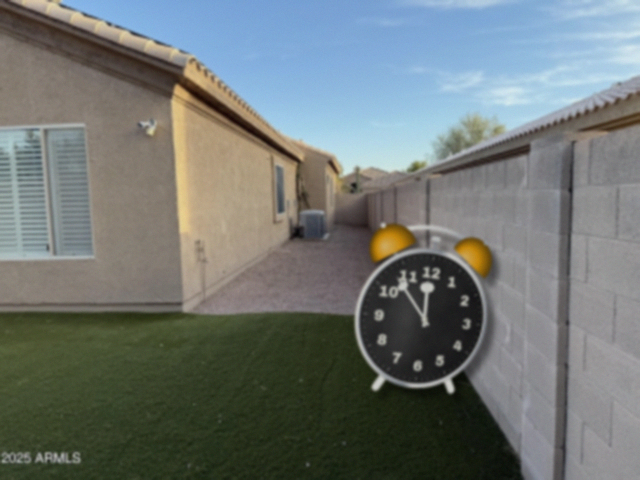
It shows 11.53
